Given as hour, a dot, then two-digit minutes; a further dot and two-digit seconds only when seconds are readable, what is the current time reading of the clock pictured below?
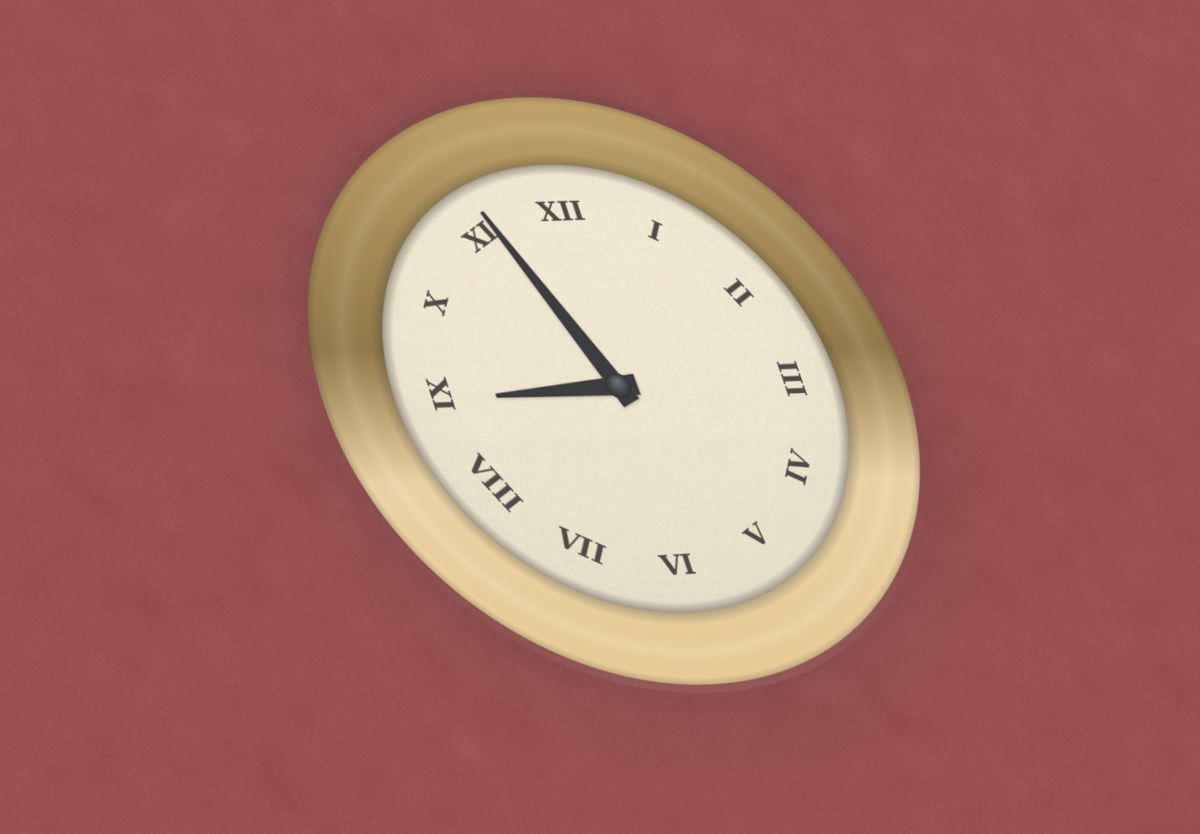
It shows 8.56
